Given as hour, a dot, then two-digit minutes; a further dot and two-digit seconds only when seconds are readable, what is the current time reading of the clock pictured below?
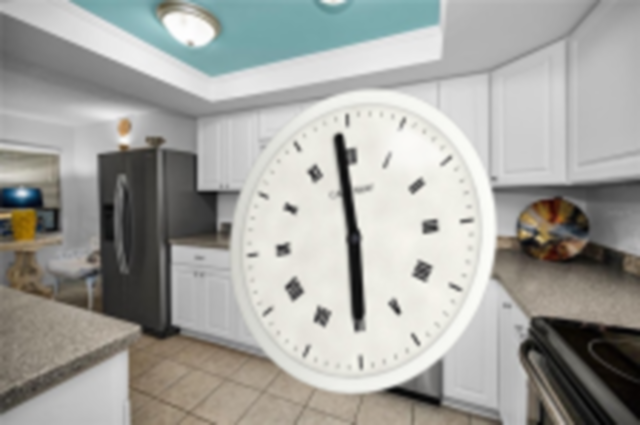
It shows 5.59
